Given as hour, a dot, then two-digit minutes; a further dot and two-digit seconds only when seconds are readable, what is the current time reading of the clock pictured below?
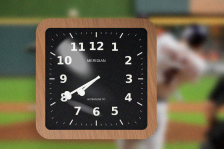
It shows 7.40
